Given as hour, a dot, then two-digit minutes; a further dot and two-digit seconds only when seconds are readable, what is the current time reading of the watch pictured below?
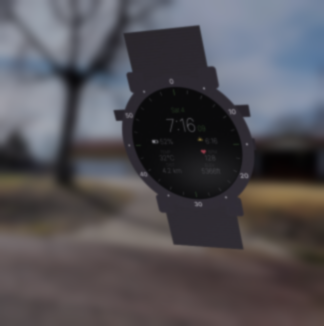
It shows 7.16
